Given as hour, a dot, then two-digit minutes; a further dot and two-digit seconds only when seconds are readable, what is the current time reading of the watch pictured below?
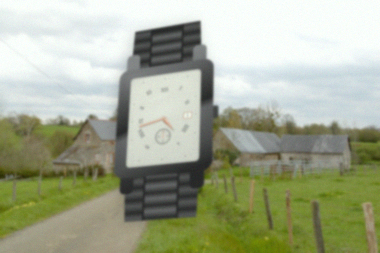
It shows 4.43
